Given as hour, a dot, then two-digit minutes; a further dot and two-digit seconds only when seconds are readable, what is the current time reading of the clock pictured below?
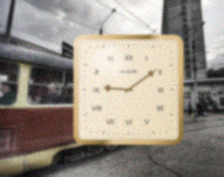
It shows 9.09
